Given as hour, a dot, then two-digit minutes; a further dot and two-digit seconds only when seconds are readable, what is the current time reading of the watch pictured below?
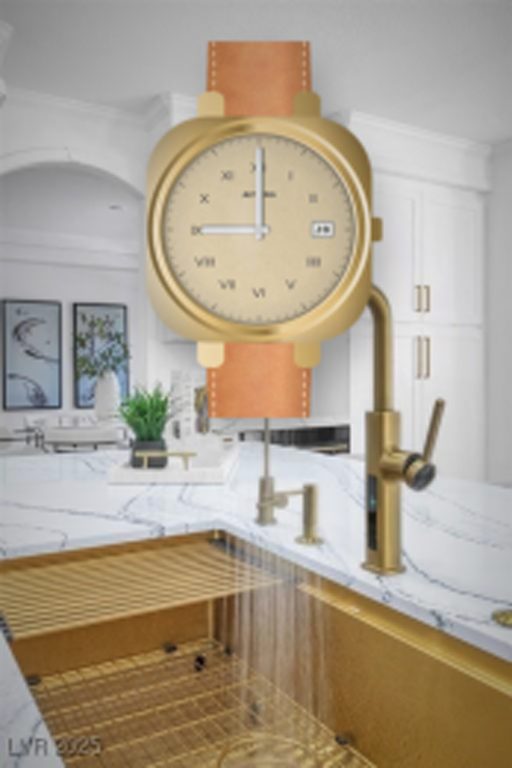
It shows 9.00
